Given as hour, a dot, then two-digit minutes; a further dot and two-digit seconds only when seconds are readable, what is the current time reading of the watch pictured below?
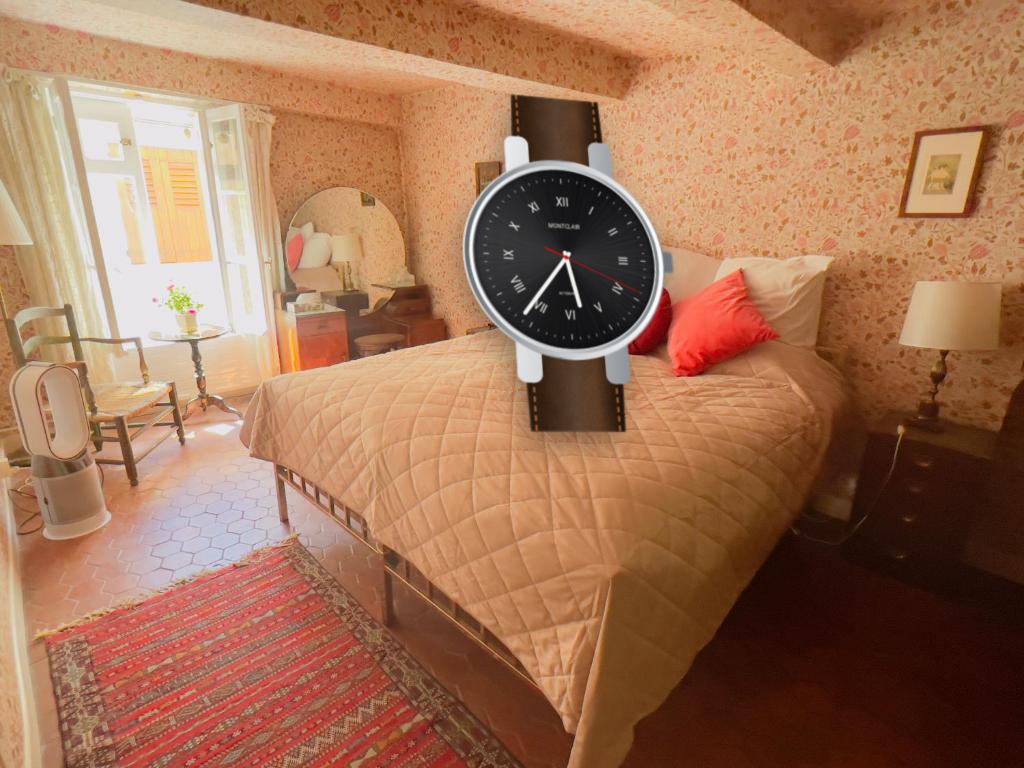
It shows 5.36.19
